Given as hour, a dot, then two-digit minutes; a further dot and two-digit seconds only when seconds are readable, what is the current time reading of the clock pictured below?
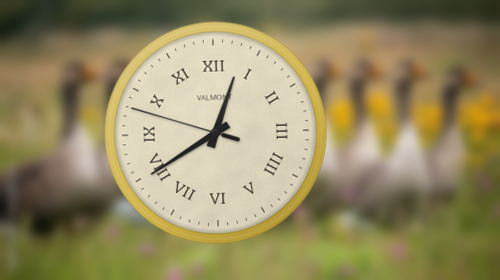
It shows 12.39.48
